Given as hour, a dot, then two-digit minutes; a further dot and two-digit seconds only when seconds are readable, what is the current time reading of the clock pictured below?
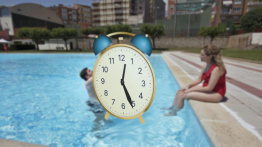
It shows 12.26
